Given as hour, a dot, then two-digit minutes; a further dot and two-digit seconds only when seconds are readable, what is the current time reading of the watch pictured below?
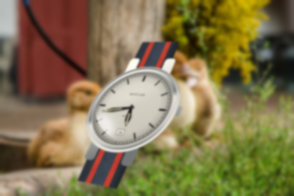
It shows 5.43
